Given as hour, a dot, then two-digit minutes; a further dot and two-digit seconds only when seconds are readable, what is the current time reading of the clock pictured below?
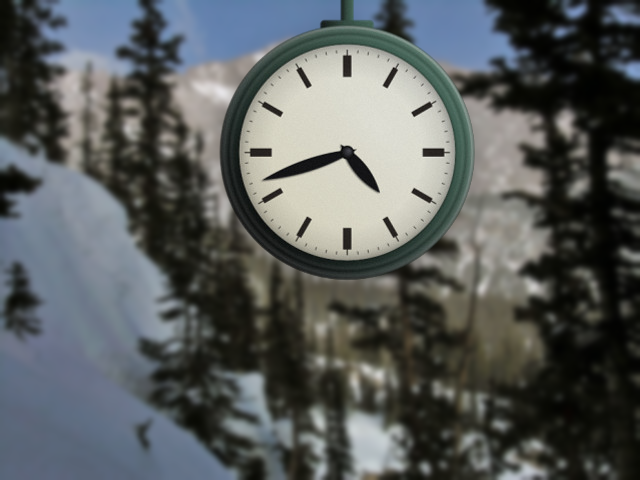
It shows 4.42
